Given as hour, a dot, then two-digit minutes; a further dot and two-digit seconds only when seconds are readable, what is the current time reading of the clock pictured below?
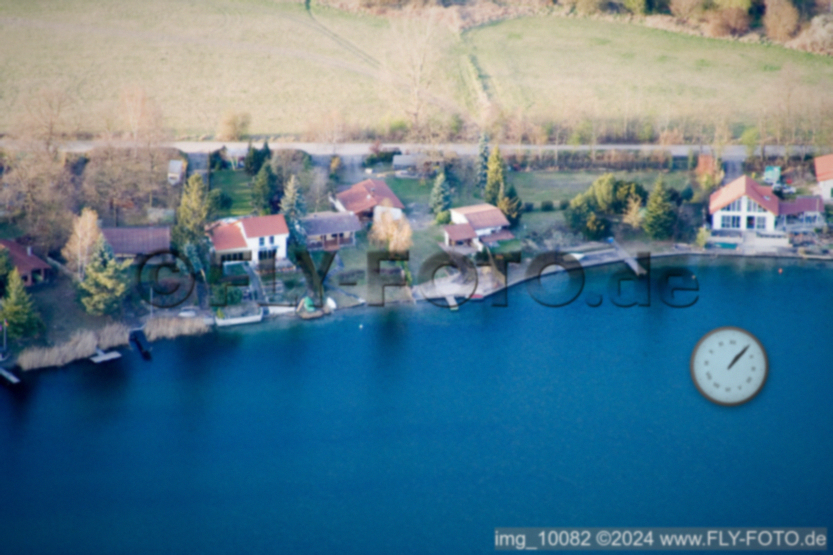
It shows 1.06
